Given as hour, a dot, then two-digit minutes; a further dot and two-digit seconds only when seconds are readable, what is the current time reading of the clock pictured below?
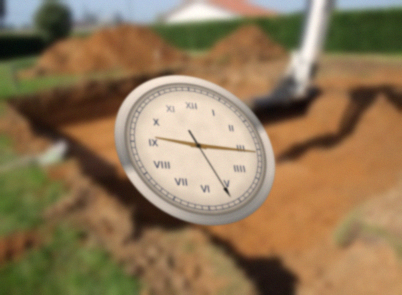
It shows 9.15.26
